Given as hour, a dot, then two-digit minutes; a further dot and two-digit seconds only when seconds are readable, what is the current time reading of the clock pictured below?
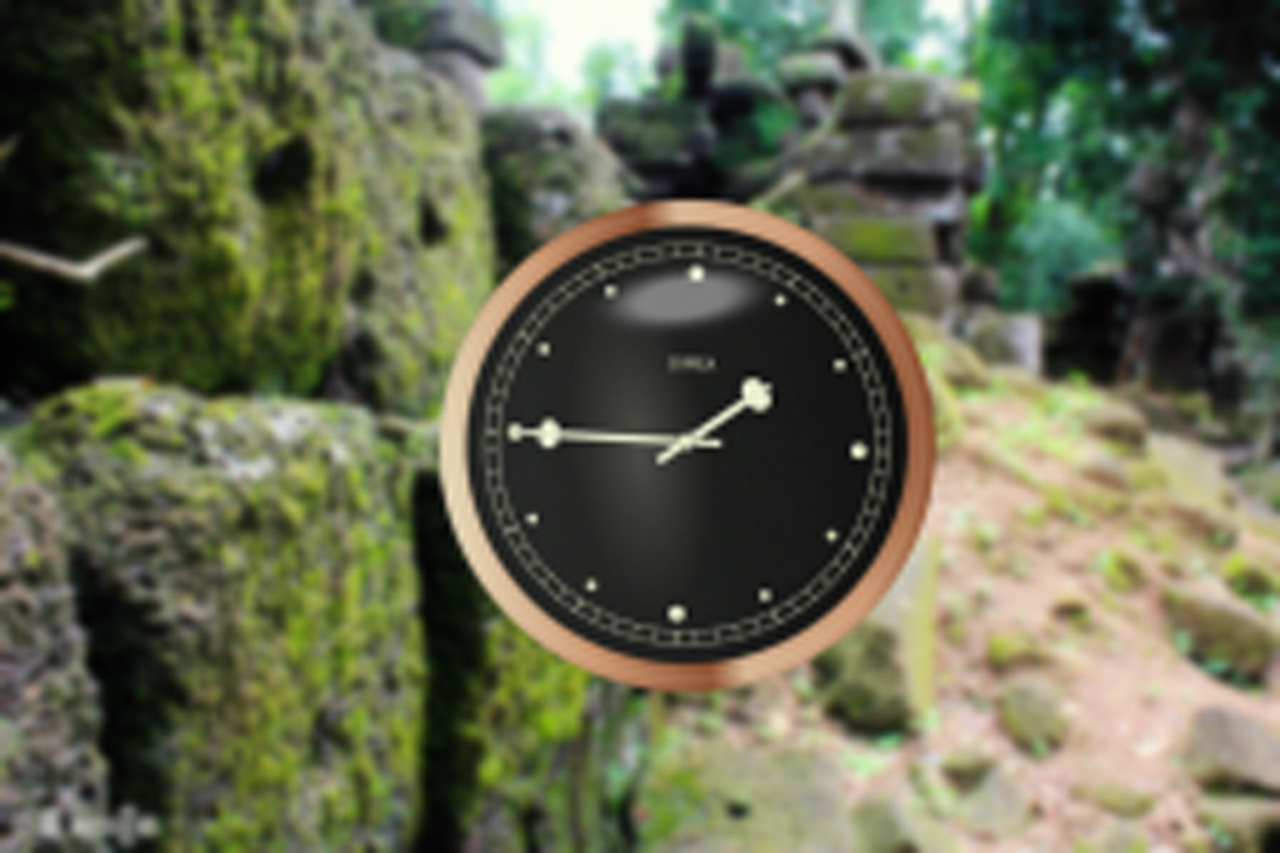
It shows 1.45
